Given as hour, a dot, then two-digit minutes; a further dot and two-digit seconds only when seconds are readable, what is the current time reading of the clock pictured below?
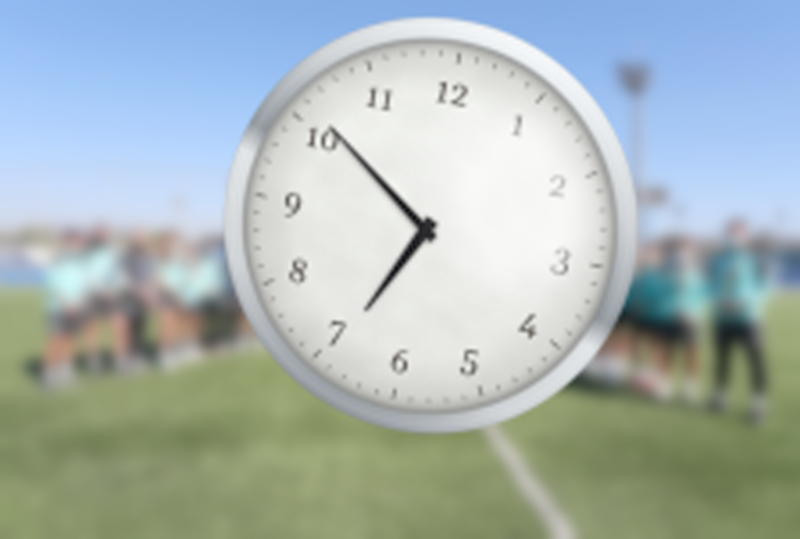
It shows 6.51
